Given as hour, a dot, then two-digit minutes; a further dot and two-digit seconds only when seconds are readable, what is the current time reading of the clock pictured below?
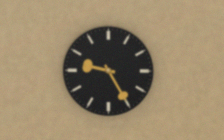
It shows 9.25
